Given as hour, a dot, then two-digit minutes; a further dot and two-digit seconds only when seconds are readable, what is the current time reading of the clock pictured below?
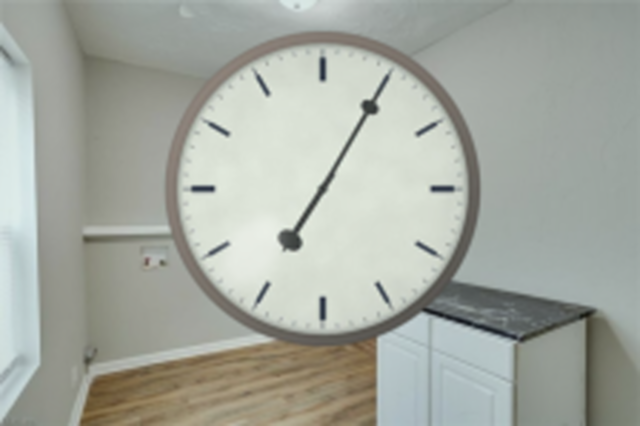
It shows 7.05
